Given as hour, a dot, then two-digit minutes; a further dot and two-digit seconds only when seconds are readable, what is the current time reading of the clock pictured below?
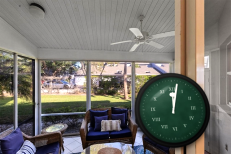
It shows 12.02
